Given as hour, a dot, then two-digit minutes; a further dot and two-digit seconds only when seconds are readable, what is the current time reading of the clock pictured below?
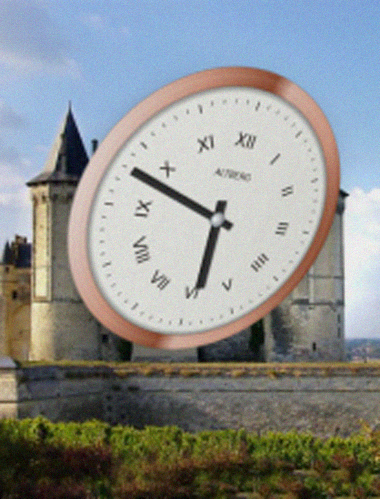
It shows 5.48
